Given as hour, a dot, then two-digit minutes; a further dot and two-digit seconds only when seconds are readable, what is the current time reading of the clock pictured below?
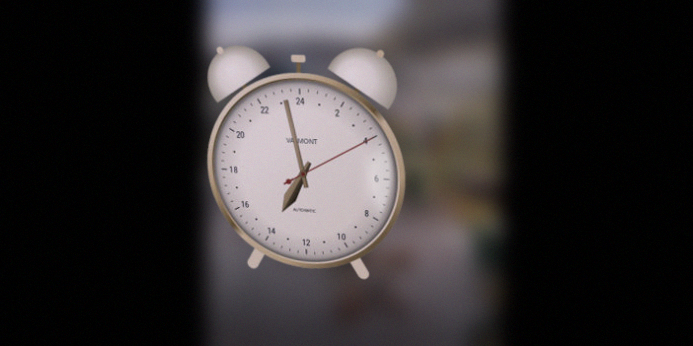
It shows 13.58.10
